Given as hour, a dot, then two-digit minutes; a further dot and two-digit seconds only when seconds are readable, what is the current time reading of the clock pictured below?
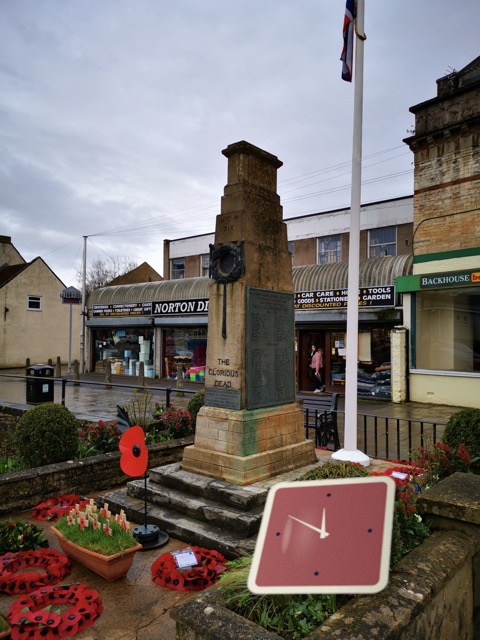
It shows 11.50
